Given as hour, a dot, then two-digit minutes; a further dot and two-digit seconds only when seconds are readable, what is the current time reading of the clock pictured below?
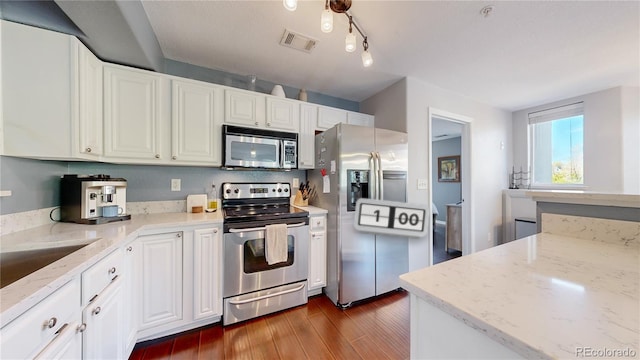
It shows 1.00
